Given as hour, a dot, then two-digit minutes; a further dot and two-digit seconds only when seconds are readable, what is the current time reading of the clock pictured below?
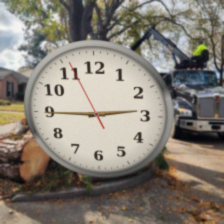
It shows 2.44.56
